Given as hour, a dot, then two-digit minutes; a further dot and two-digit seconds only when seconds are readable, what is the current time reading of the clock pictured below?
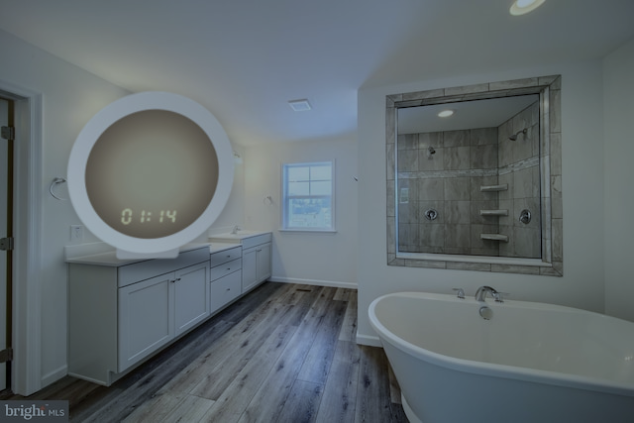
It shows 1.14
